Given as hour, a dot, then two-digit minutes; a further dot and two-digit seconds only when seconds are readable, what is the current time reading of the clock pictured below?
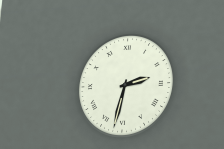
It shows 2.32
